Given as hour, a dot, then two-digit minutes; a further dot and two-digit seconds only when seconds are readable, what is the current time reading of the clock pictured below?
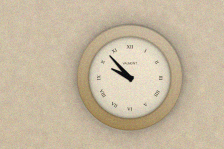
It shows 9.53
